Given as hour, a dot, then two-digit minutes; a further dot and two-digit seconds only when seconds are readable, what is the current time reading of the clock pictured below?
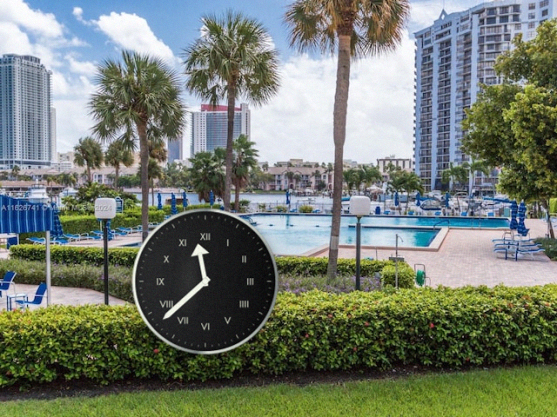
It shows 11.38
